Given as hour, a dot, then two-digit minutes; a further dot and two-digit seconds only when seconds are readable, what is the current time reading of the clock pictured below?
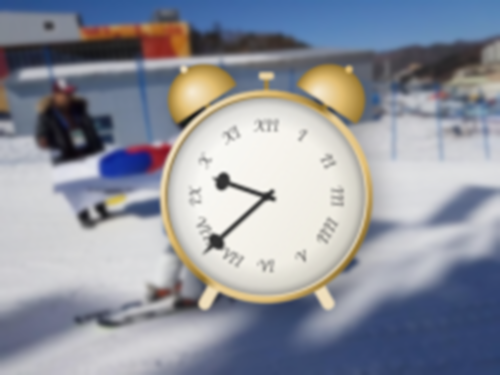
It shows 9.38
